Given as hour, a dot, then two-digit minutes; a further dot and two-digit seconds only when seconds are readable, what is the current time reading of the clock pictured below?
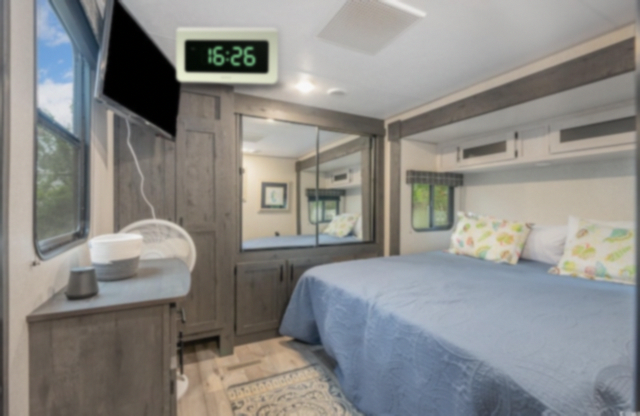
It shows 16.26
